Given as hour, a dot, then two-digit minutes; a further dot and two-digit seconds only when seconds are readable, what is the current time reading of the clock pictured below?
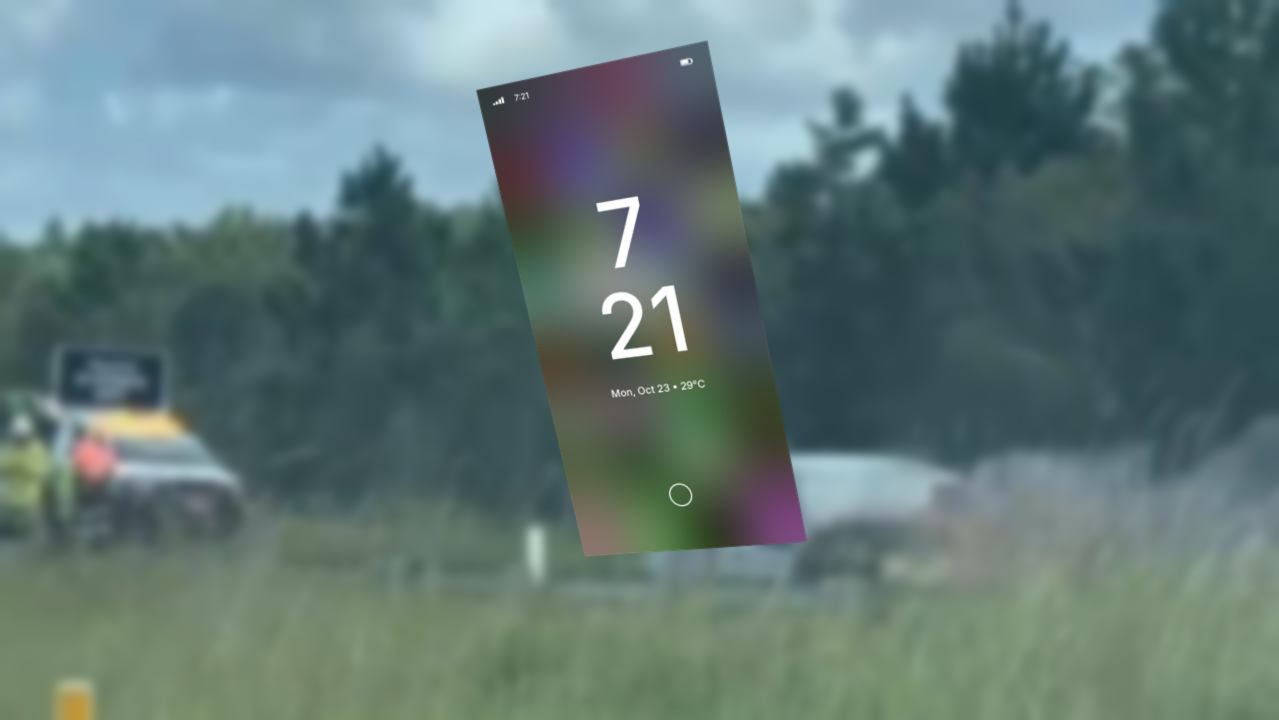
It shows 7.21
